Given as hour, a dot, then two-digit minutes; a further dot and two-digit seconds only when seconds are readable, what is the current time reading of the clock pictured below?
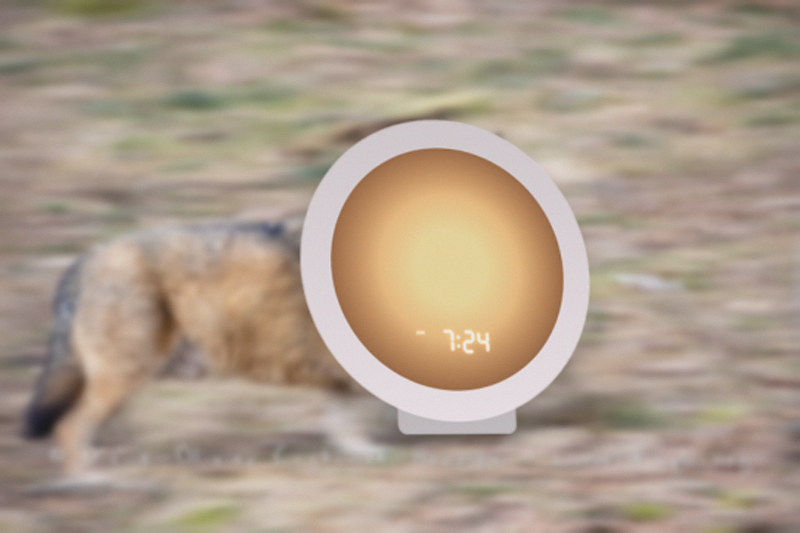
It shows 7.24
